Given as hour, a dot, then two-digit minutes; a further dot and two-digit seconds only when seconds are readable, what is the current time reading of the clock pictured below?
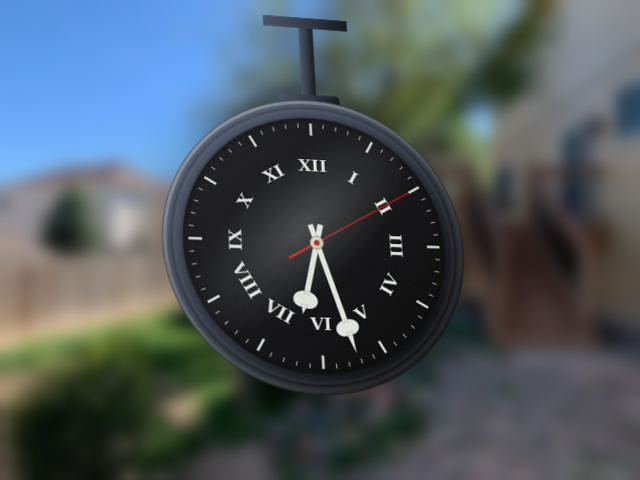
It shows 6.27.10
